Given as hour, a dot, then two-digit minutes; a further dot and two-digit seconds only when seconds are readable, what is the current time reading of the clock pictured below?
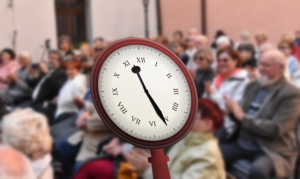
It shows 11.26
